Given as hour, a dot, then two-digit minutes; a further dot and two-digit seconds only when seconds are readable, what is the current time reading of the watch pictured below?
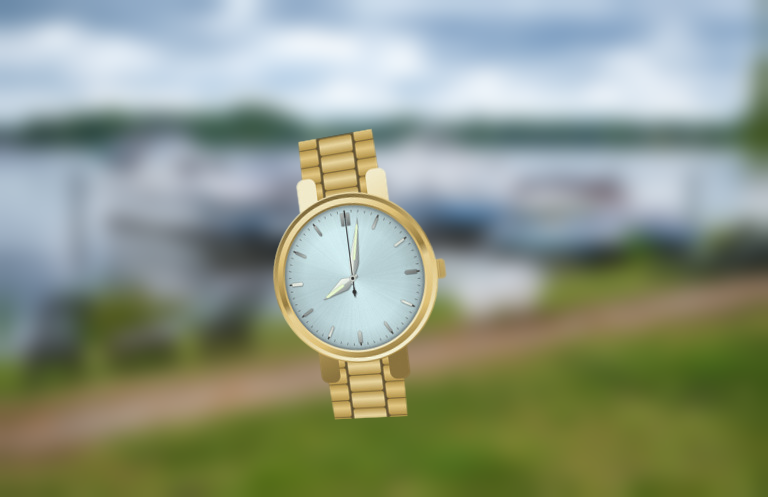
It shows 8.02.00
